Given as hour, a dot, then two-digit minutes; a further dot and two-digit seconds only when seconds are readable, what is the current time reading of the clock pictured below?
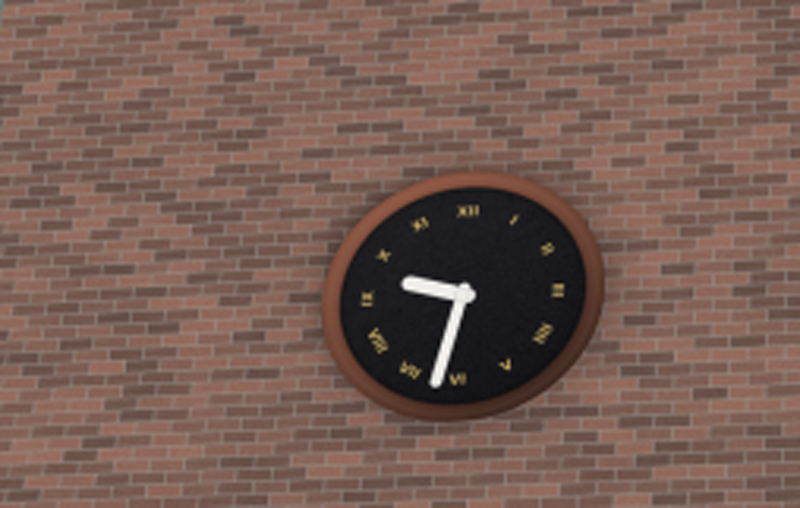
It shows 9.32
